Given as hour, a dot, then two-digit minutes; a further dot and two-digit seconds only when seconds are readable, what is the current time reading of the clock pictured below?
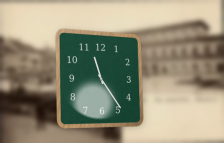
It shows 11.24
